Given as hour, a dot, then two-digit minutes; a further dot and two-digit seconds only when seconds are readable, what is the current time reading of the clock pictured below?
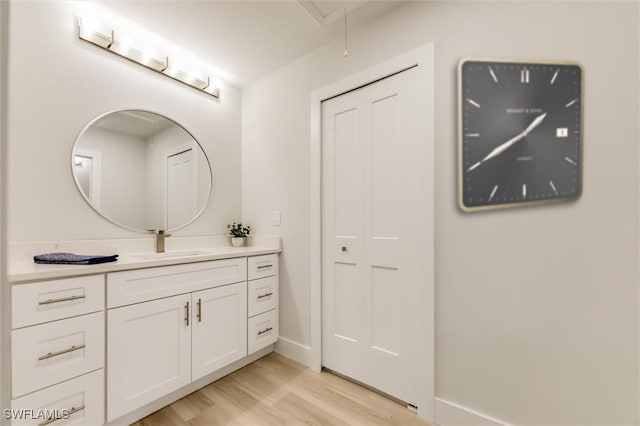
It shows 1.40
